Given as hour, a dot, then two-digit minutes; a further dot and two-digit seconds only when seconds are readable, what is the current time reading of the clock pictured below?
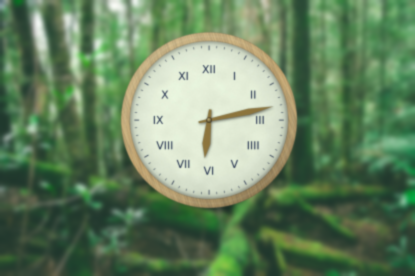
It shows 6.13
